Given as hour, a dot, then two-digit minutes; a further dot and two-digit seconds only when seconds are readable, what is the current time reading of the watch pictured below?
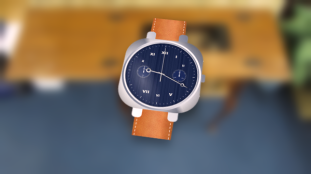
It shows 9.19
